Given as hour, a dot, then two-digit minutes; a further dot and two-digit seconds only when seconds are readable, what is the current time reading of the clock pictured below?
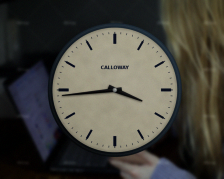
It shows 3.44
